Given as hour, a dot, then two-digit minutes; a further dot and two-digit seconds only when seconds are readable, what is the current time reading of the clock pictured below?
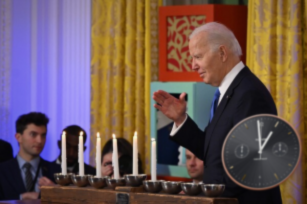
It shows 12.59
